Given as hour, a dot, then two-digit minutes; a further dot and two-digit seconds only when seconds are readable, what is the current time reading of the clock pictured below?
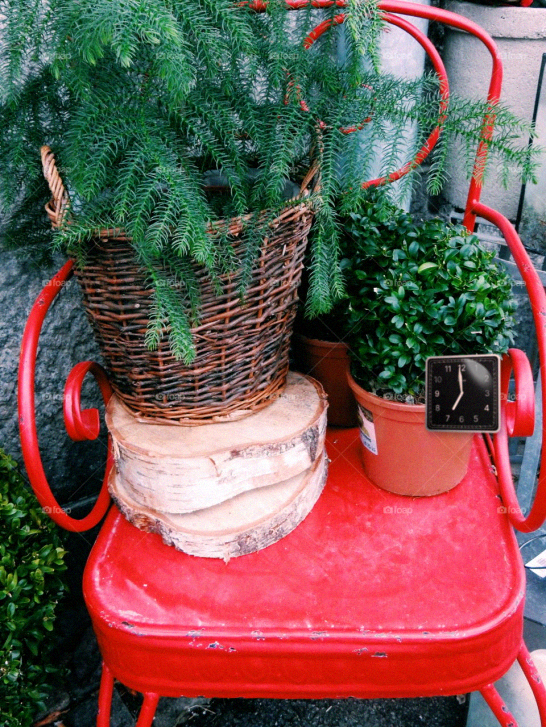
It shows 6.59
